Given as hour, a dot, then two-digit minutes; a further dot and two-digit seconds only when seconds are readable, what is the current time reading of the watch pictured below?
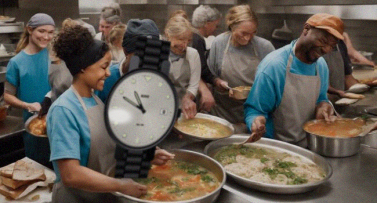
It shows 10.49
